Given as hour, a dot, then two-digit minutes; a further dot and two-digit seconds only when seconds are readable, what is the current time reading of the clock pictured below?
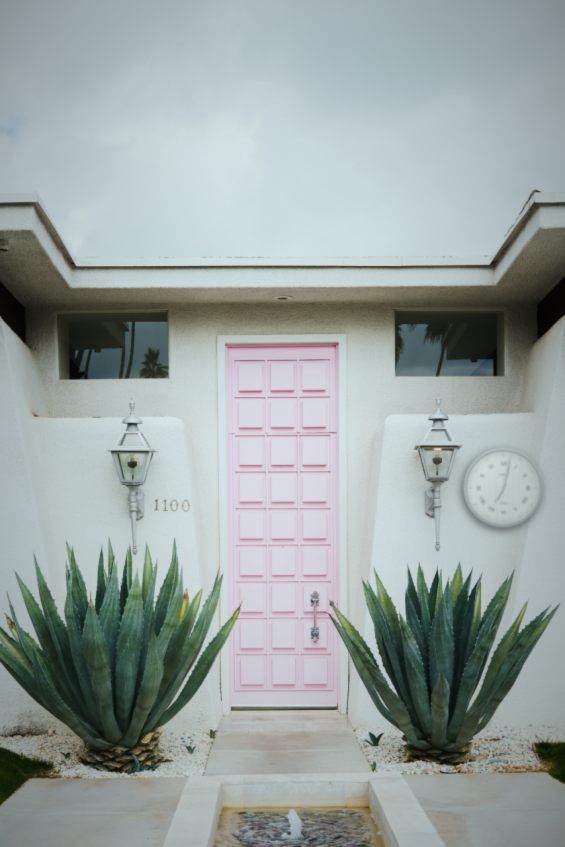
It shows 7.02
